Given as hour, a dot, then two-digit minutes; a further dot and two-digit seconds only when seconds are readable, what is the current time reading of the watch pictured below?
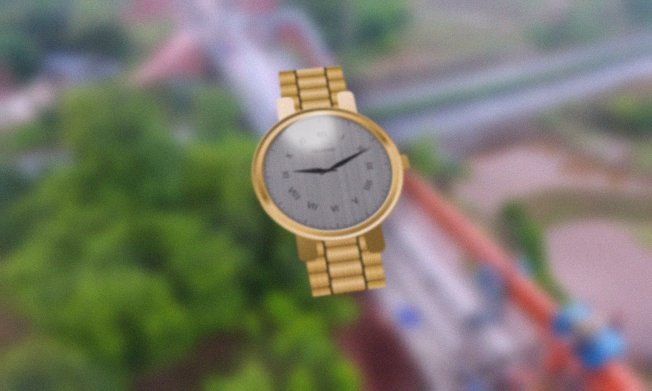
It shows 9.11
